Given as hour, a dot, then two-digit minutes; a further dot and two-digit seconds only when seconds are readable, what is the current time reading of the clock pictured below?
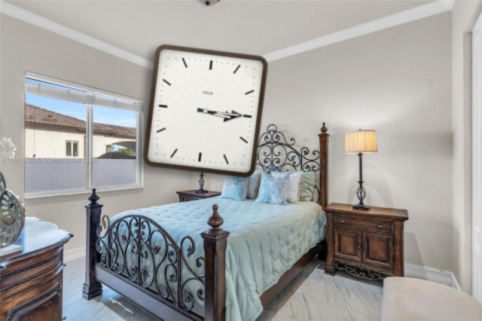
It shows 3.15
